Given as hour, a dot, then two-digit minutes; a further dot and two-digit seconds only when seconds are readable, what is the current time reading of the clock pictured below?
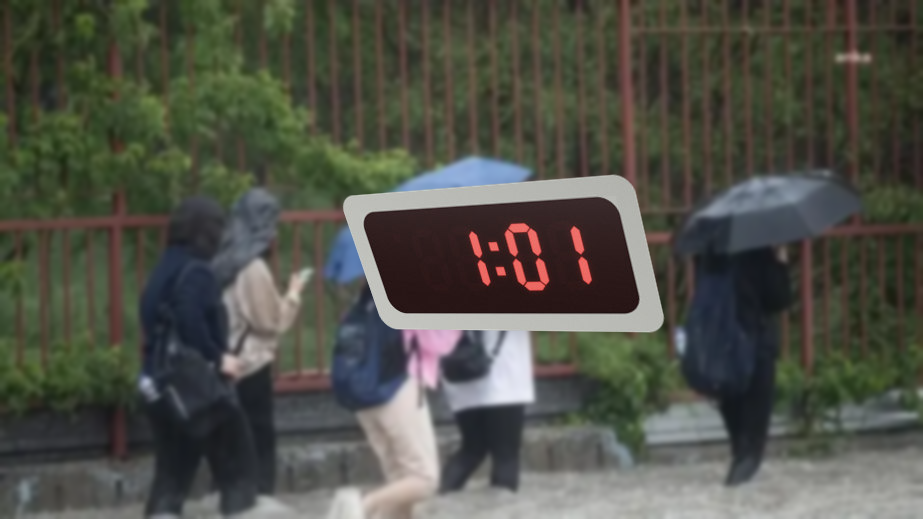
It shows 1.01
